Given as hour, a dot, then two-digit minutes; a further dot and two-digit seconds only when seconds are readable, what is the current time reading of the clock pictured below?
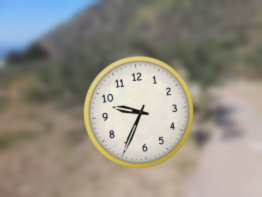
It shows 9.35
